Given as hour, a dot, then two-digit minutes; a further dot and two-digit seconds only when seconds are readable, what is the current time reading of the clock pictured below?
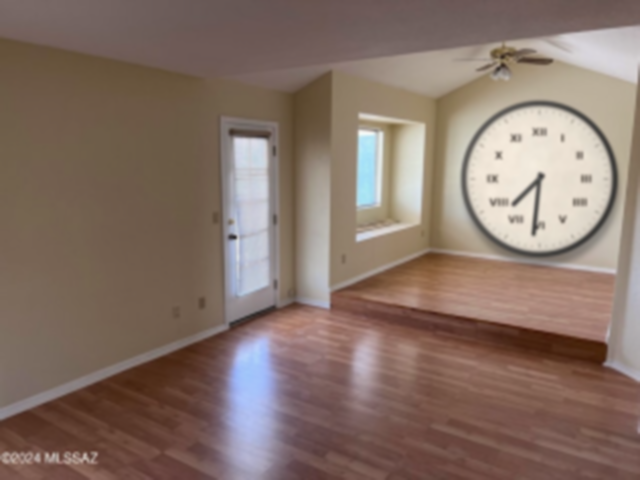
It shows 7.31
